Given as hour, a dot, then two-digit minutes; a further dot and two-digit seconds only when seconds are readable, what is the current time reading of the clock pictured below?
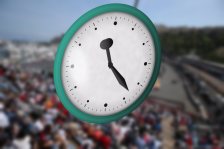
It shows 11.23
